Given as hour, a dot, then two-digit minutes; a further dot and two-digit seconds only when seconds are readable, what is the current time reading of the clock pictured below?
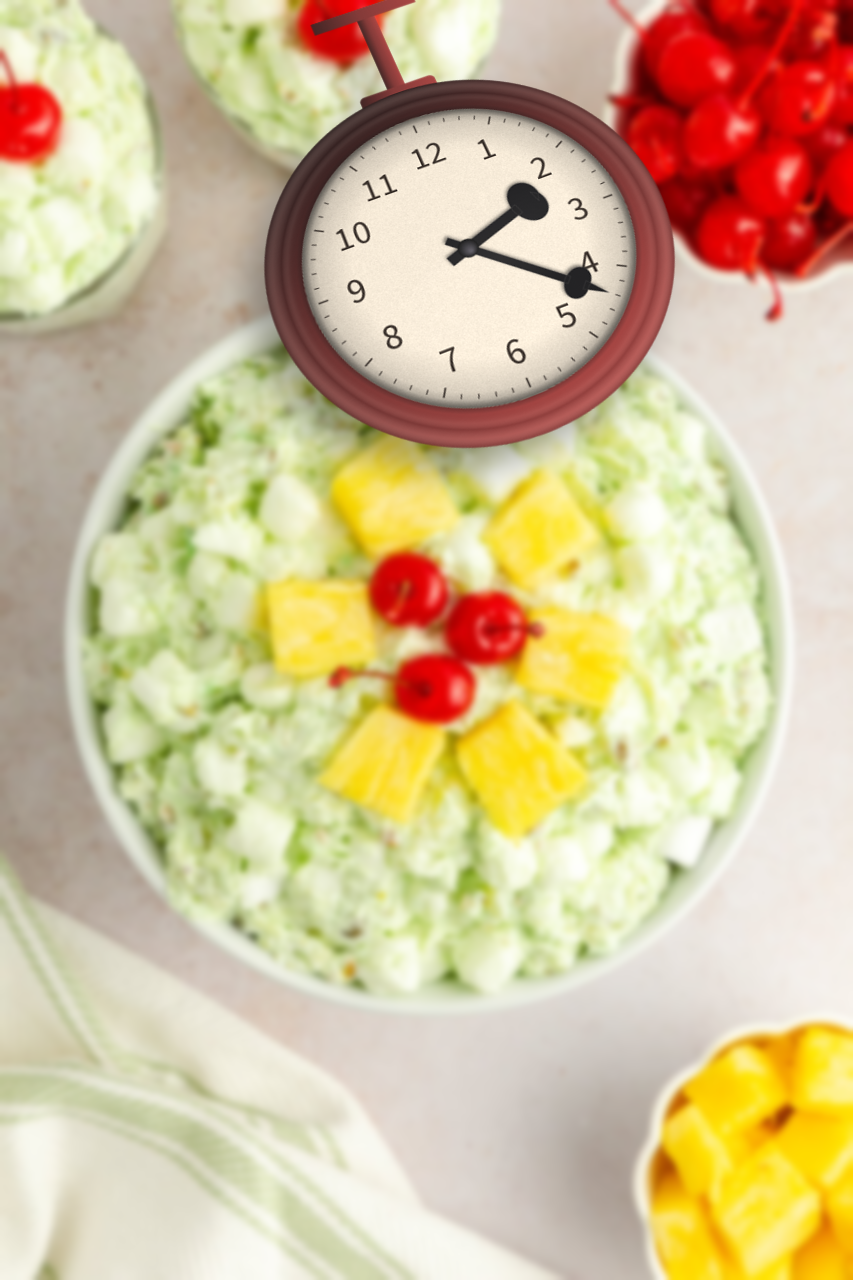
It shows 2.22
